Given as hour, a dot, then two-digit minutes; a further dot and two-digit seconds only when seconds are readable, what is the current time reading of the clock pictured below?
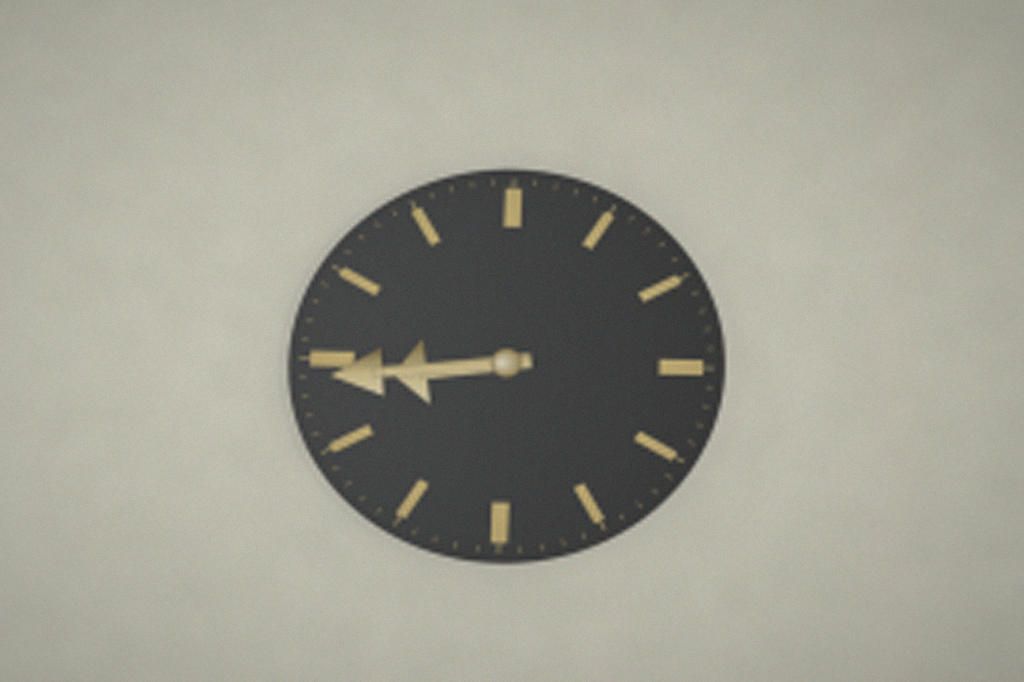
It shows 8.44
